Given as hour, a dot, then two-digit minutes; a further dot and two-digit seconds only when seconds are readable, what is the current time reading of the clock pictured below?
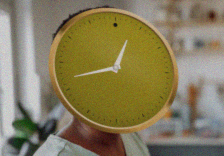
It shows 12.42
